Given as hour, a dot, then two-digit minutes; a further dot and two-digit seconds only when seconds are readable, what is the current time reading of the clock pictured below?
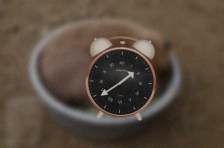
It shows 1.39
